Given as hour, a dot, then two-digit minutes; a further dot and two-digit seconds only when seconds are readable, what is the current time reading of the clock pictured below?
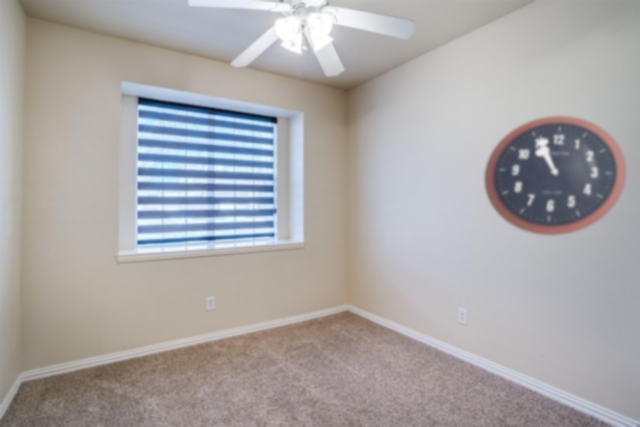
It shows 10.56
